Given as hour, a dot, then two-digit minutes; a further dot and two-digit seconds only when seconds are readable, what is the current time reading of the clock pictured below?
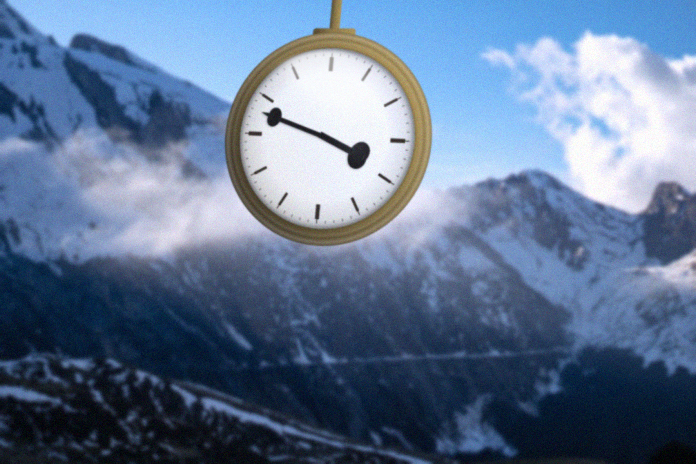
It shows 3.48
